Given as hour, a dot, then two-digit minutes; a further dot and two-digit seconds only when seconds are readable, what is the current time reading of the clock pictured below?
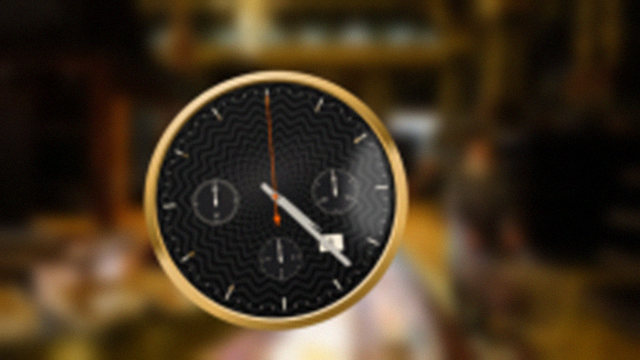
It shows 4.23
